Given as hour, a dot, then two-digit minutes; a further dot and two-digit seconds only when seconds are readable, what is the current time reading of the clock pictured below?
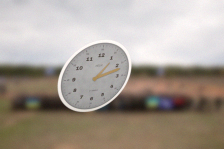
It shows 1.12
